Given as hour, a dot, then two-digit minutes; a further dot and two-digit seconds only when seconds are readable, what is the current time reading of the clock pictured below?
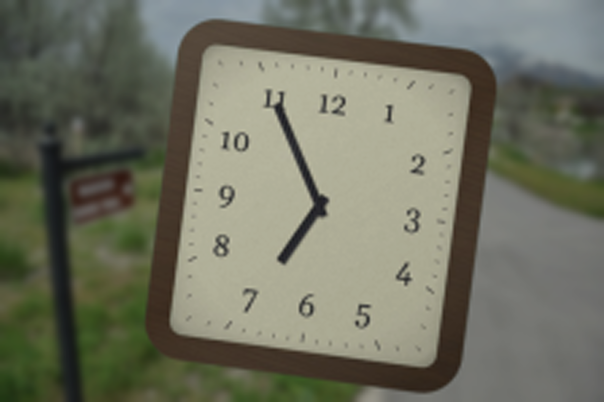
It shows 6.55
